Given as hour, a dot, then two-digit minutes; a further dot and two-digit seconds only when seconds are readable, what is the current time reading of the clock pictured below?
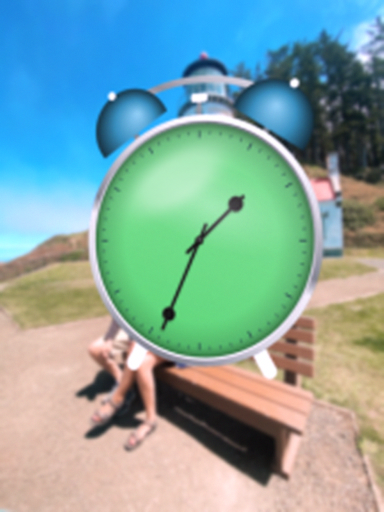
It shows 1.34
